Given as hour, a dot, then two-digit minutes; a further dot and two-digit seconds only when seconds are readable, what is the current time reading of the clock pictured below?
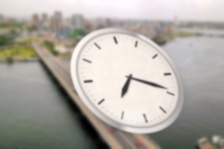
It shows 7.19
